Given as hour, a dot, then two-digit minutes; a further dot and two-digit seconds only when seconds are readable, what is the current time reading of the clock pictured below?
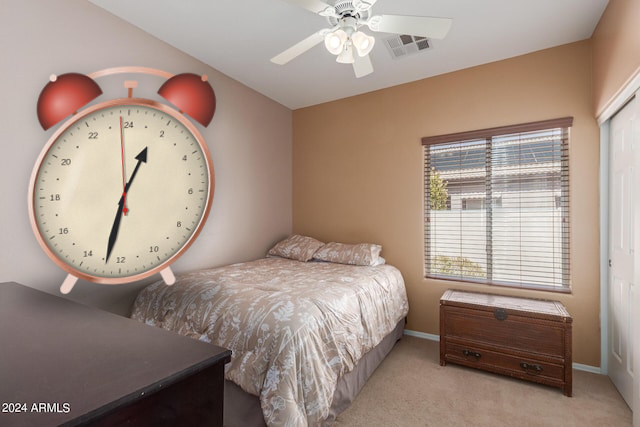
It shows 1.31.59
